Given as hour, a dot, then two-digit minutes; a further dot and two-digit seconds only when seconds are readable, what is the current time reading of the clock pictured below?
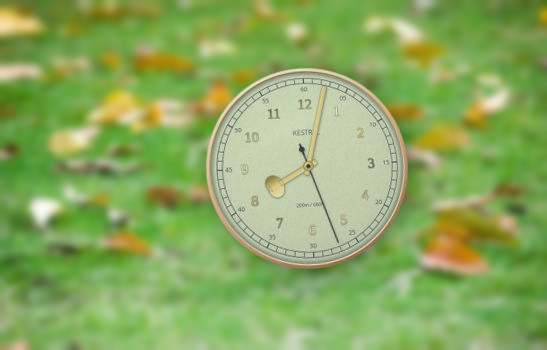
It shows 8.02.27
